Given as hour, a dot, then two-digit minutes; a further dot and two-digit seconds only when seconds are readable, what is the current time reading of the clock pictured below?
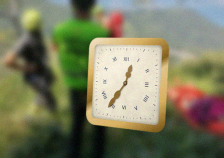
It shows 12.36
